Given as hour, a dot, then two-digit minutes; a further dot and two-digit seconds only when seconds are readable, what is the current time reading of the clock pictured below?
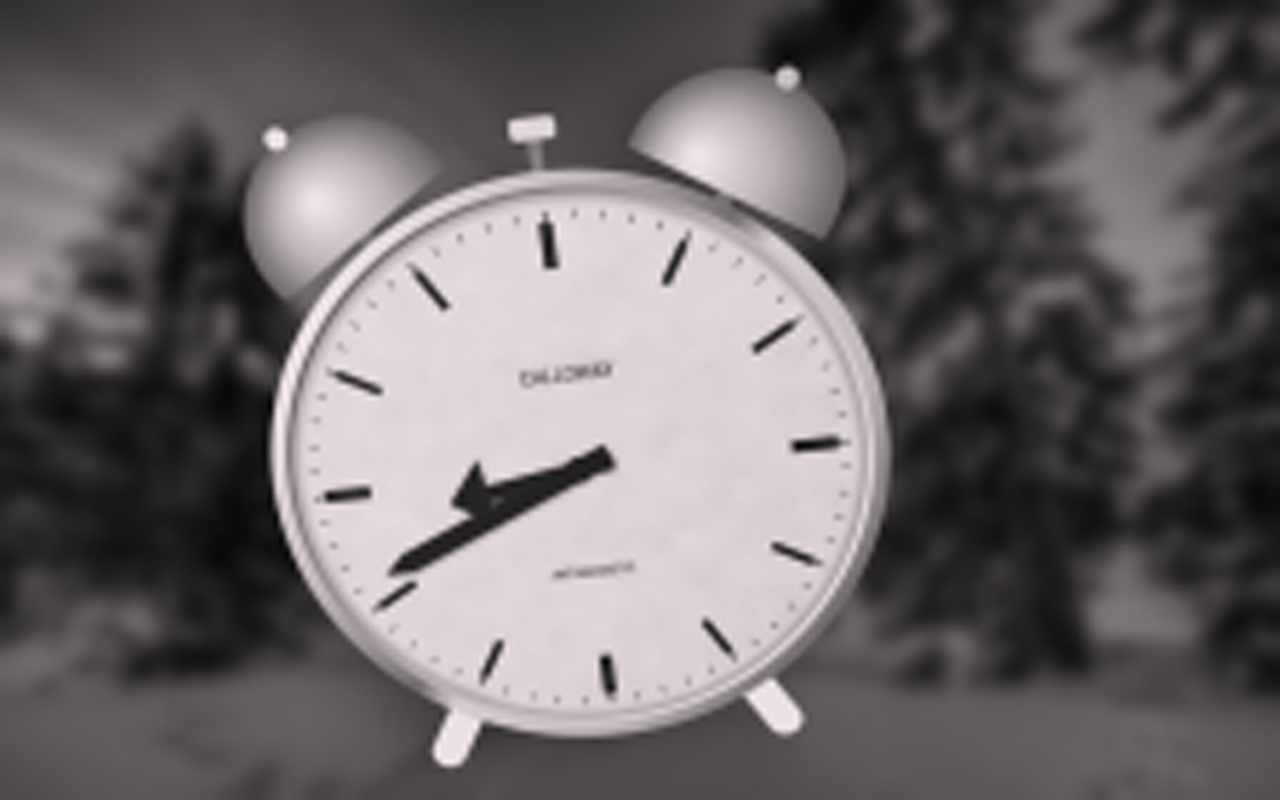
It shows 8.41
